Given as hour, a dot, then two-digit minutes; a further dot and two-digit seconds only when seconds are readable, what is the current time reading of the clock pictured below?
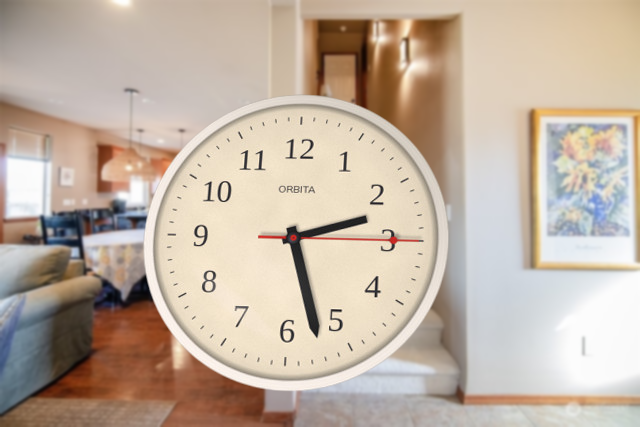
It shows 2.27.15
